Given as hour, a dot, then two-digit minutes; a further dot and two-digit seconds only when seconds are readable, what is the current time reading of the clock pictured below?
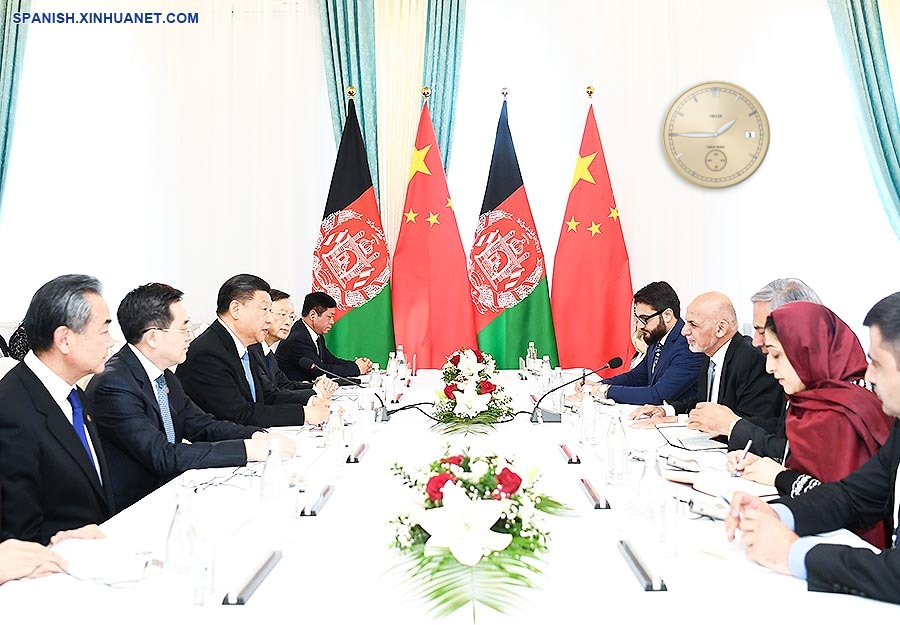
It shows 1.45
